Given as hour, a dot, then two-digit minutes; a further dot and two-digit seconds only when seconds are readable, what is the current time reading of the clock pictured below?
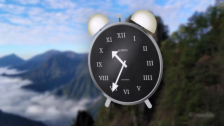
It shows 10.35
